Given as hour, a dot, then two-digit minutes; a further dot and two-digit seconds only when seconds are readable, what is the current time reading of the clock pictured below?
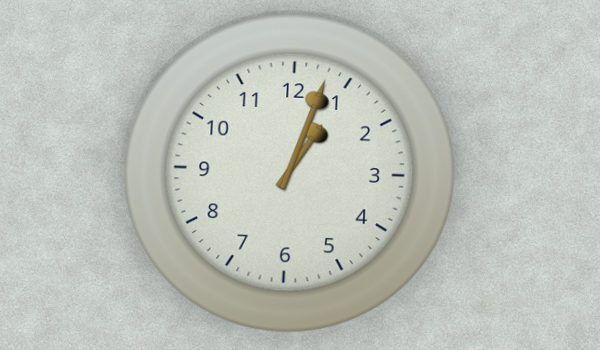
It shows 1.03
